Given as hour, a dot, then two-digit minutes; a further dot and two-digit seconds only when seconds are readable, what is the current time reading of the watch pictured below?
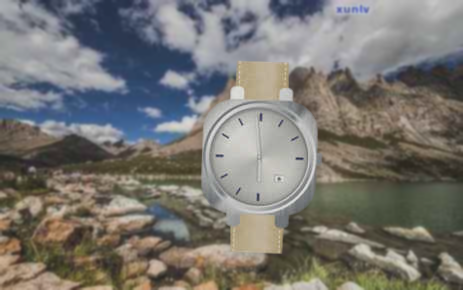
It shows 5.59
